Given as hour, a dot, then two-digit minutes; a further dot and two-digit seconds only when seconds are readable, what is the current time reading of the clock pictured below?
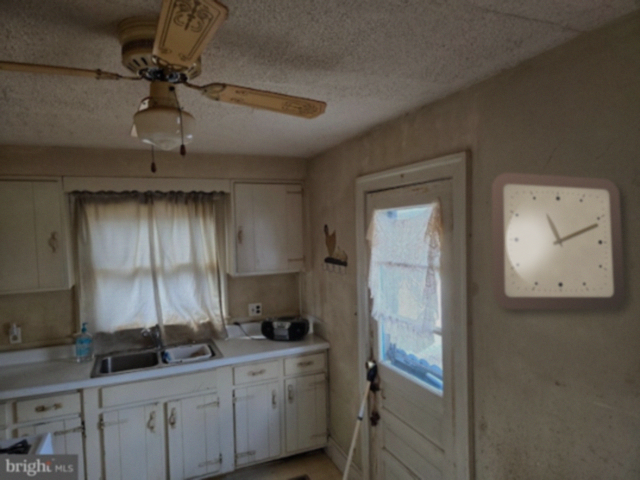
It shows 11.11
